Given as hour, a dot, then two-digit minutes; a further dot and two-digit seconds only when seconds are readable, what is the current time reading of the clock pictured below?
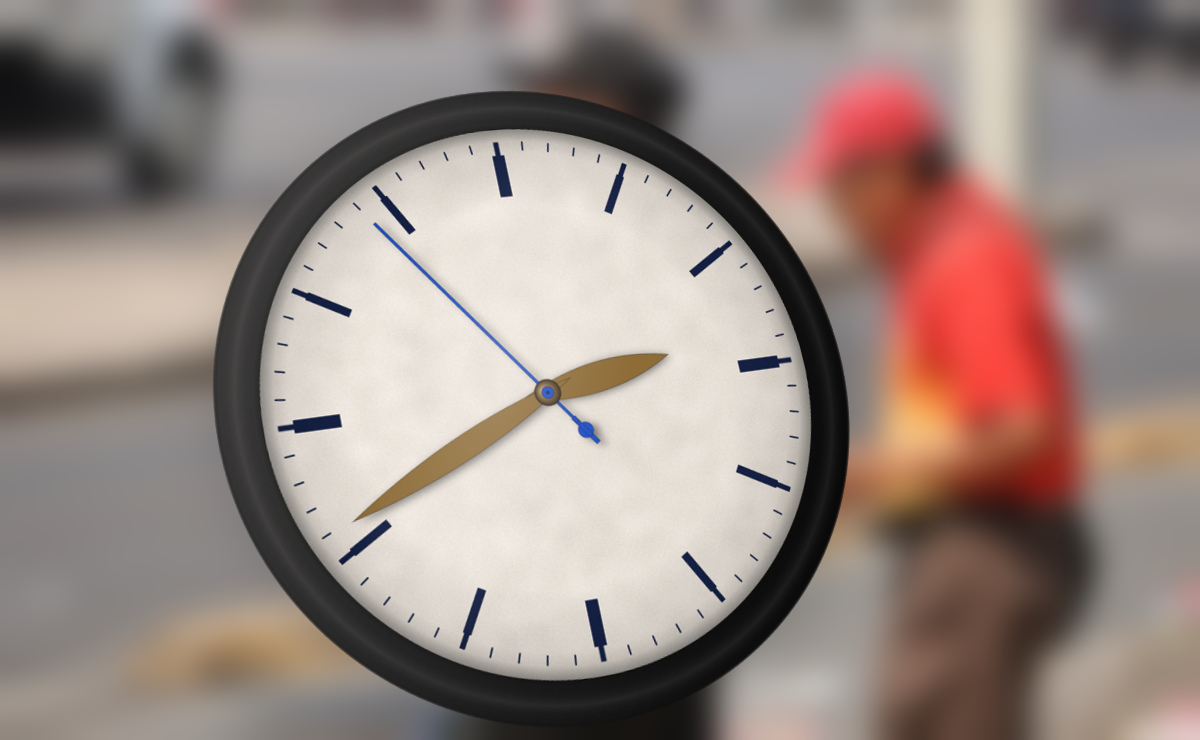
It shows 2.40.54
